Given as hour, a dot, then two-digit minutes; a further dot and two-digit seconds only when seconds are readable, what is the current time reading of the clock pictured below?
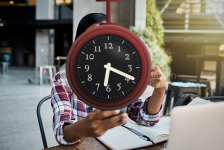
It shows 6.19
